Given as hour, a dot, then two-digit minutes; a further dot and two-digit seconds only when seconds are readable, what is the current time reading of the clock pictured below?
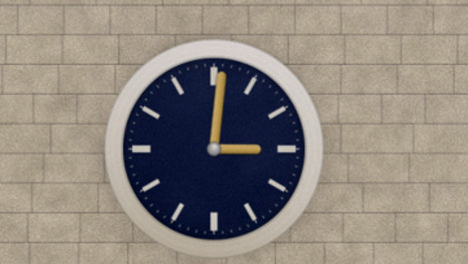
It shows 3.01
